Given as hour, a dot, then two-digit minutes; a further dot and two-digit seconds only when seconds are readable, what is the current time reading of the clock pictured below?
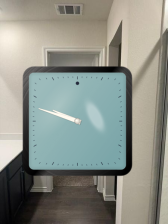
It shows 9.48
